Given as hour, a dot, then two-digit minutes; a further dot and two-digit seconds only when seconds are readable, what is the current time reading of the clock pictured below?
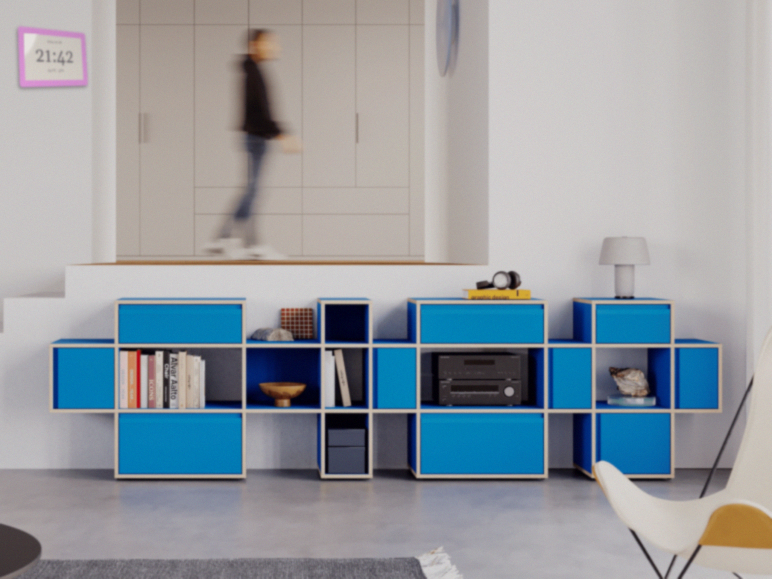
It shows 21.42
